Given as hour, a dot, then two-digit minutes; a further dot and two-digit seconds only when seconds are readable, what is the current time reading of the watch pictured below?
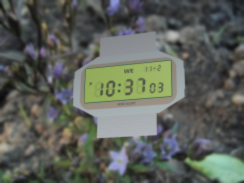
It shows 10.37.03
